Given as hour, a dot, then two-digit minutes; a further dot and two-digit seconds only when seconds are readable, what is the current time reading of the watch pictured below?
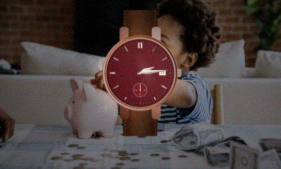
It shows 2.14
